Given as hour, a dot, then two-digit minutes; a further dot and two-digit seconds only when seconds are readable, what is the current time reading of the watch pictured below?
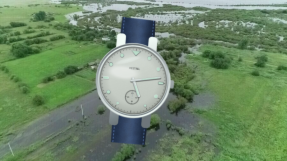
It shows 5.13
